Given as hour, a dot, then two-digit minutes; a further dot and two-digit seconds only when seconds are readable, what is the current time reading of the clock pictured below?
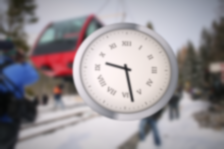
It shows 9.28
